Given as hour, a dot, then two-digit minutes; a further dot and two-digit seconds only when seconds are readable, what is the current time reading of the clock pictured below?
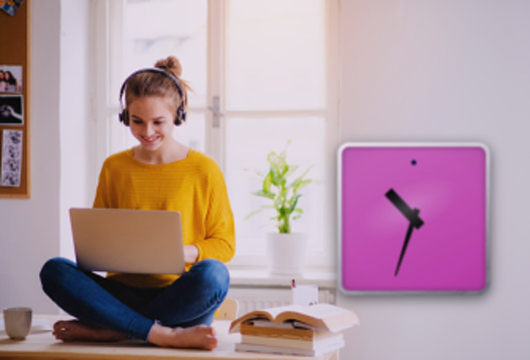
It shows 10.33
